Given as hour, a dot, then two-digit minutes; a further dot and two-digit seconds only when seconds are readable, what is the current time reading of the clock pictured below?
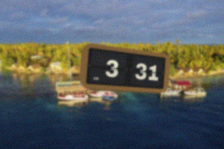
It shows 3.31
